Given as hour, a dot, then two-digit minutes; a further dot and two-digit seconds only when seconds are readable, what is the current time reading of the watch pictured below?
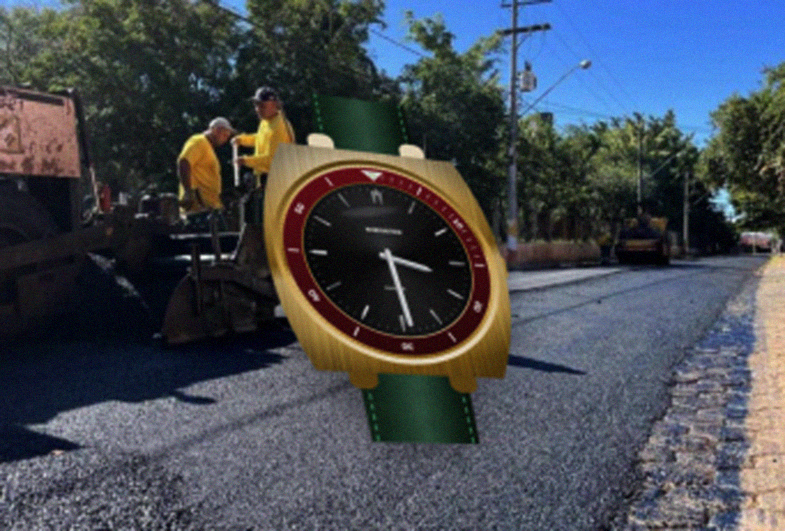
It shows 3.29
